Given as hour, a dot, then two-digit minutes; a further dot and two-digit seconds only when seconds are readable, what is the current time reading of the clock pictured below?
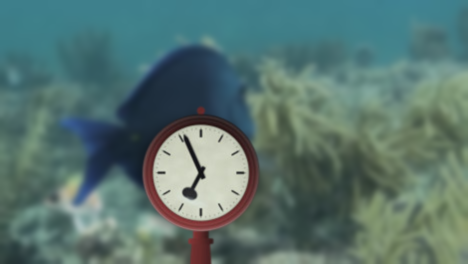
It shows 6.56
